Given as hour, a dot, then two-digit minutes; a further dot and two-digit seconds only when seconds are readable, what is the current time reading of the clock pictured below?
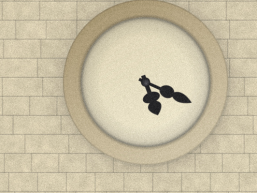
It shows 5.19
